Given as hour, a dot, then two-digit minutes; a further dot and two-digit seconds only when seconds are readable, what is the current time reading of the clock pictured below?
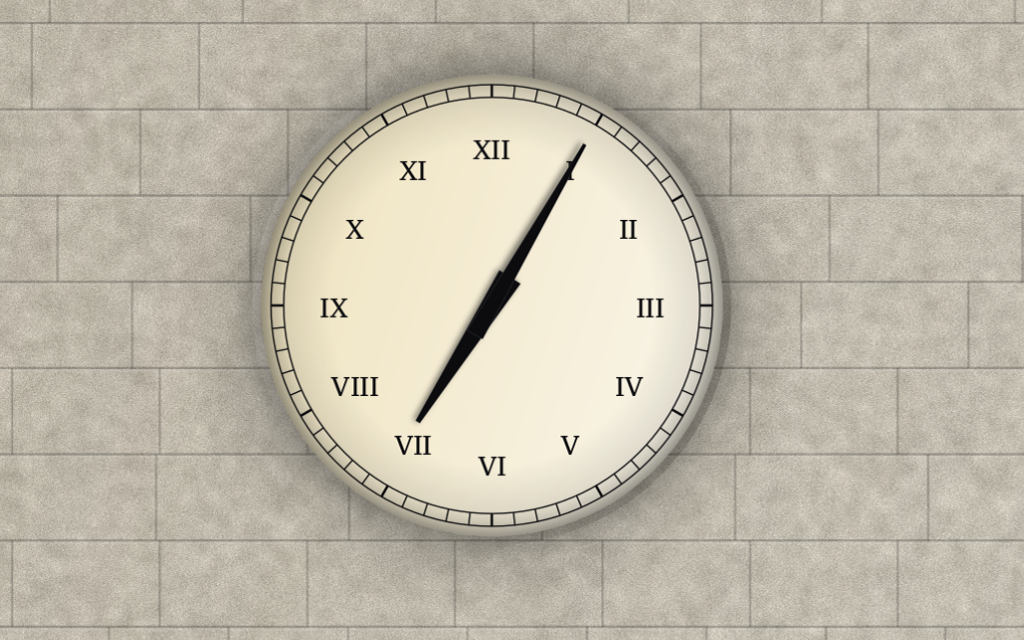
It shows 7.05
